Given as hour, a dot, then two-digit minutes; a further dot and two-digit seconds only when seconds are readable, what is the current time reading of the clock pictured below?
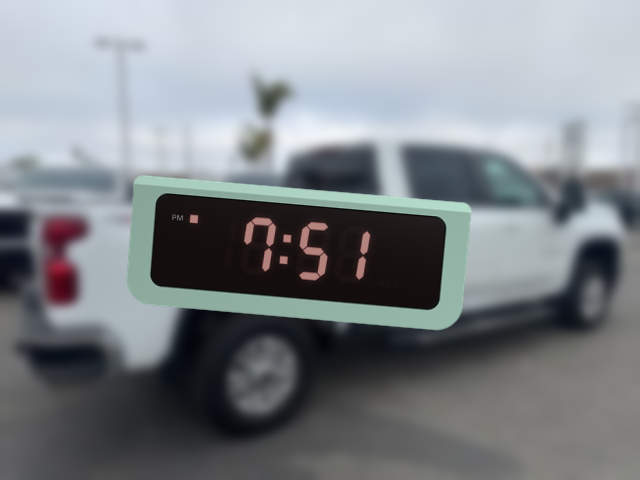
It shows 7.51
